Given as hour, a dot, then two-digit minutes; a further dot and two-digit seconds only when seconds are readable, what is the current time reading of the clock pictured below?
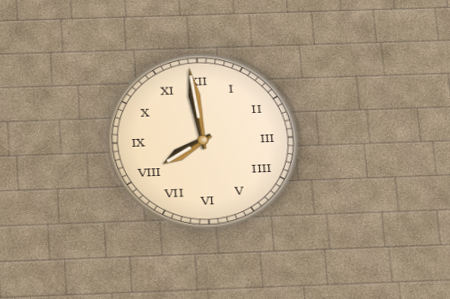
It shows 7.59
